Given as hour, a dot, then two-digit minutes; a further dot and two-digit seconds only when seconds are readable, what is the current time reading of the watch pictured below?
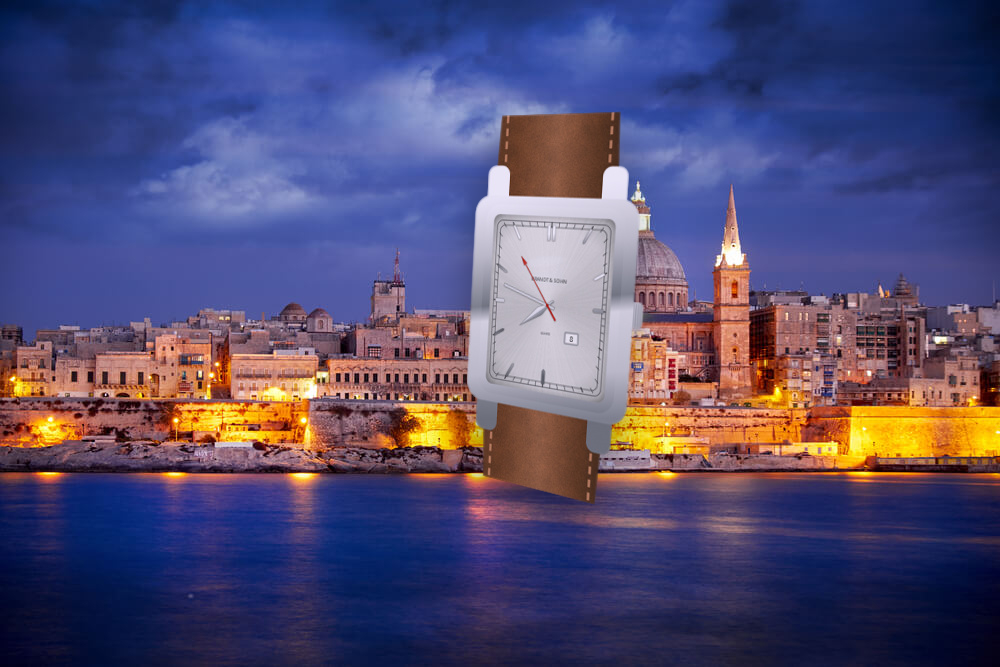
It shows 7.47.54
